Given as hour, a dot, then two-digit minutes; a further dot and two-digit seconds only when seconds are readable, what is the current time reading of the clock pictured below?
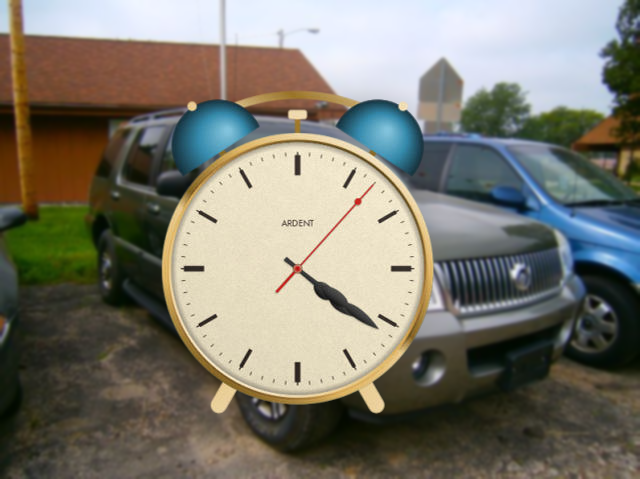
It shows 4.21.07
